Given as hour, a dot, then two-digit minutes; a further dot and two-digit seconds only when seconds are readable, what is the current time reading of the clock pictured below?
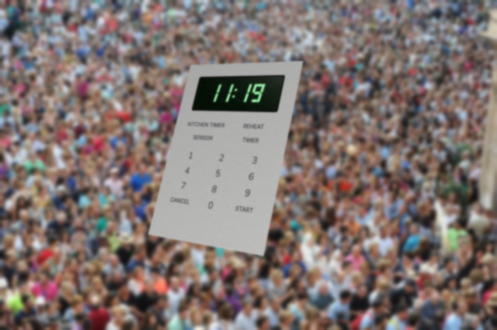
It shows 11.19
